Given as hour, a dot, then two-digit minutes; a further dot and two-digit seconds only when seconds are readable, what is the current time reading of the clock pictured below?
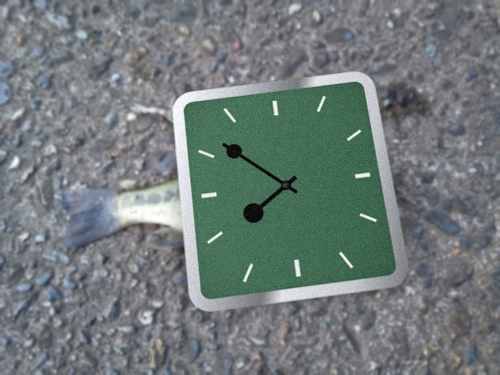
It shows 7.52
